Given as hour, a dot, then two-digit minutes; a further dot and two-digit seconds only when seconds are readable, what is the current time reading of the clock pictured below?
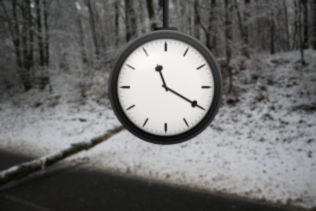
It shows 11.20
